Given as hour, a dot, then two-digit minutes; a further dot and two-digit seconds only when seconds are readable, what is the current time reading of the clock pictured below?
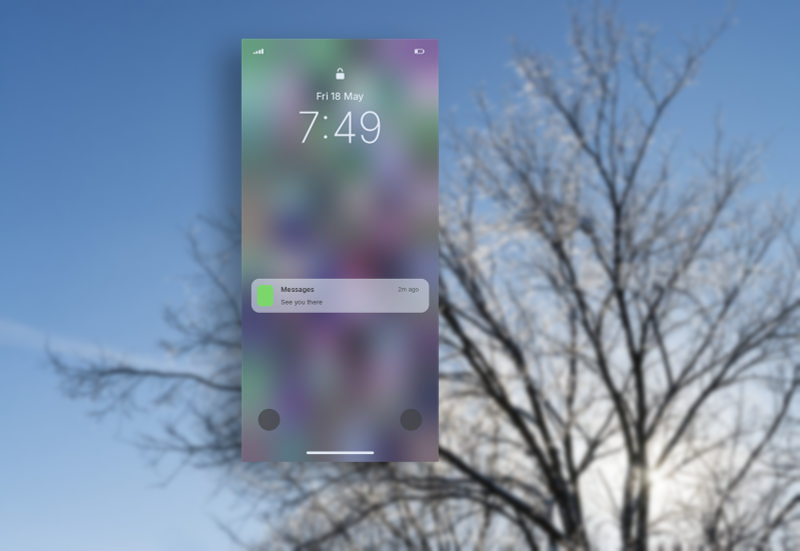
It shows 7.49
